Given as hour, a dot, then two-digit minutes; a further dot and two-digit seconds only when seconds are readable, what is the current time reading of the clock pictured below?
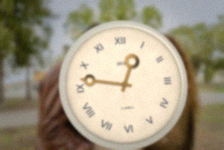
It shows 12.47
